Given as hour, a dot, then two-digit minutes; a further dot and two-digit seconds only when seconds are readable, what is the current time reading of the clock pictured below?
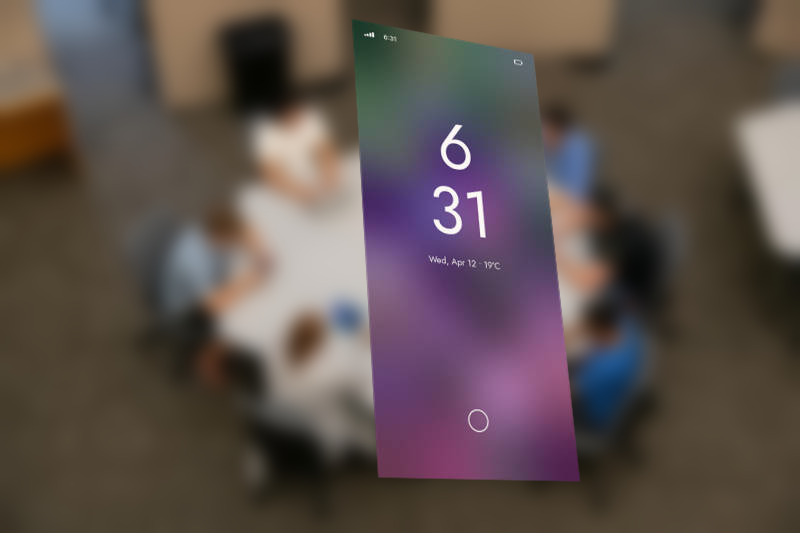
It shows 6.31
